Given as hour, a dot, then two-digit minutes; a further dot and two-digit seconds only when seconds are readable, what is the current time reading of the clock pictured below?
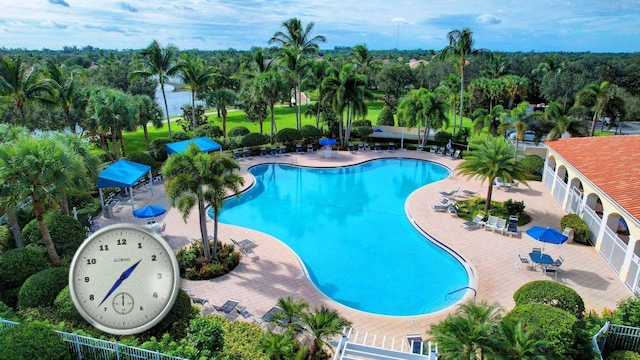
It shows 1.37
